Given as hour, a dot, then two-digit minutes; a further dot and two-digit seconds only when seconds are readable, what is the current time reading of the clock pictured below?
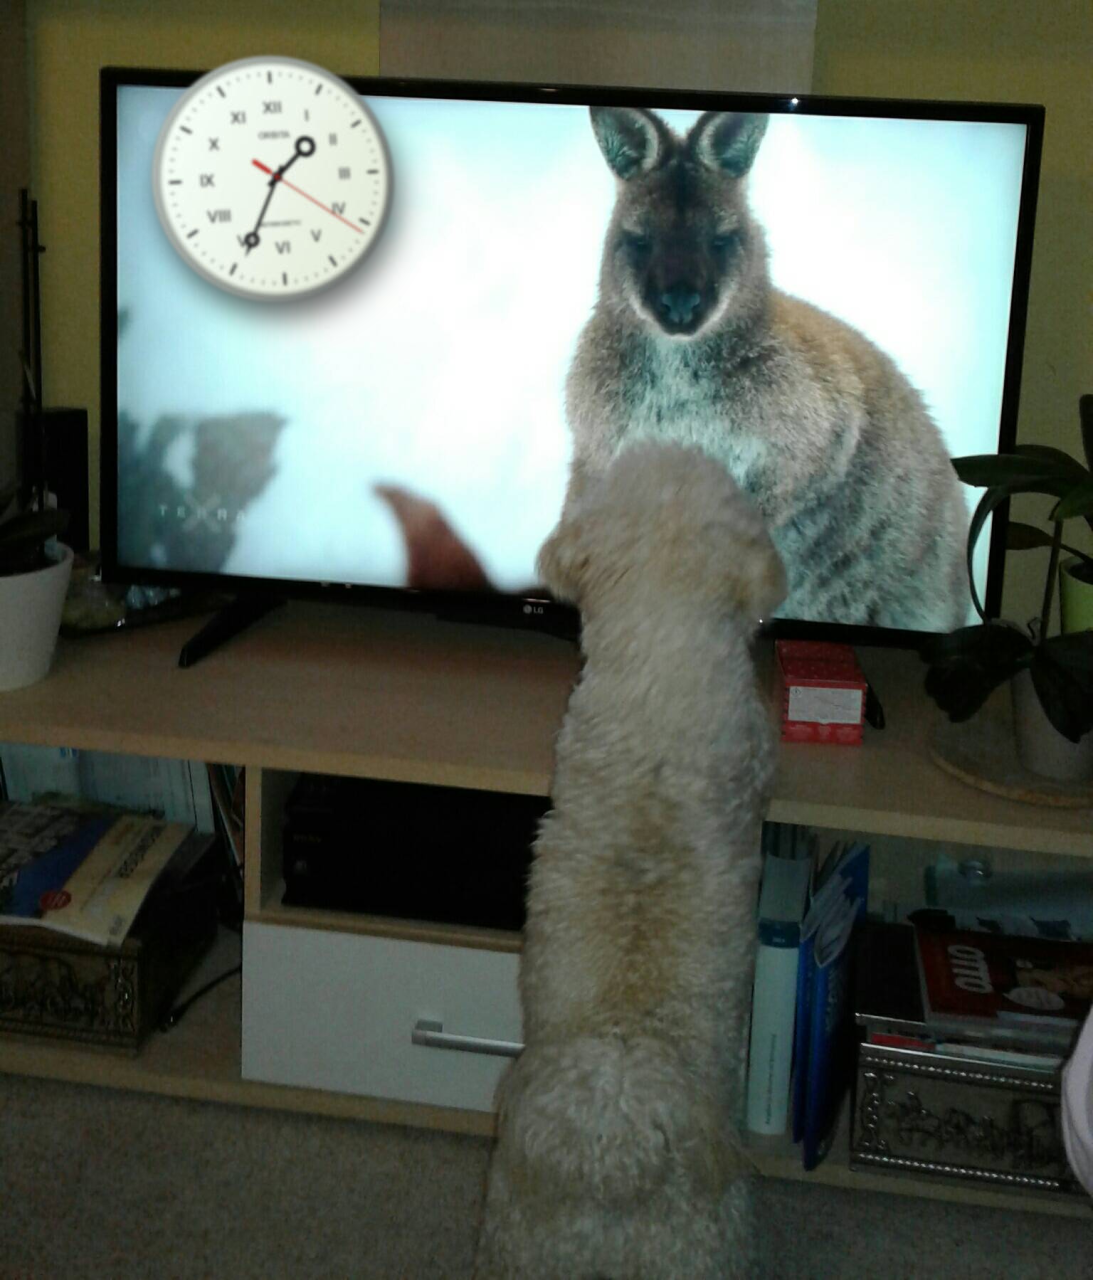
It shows 1.34.21
